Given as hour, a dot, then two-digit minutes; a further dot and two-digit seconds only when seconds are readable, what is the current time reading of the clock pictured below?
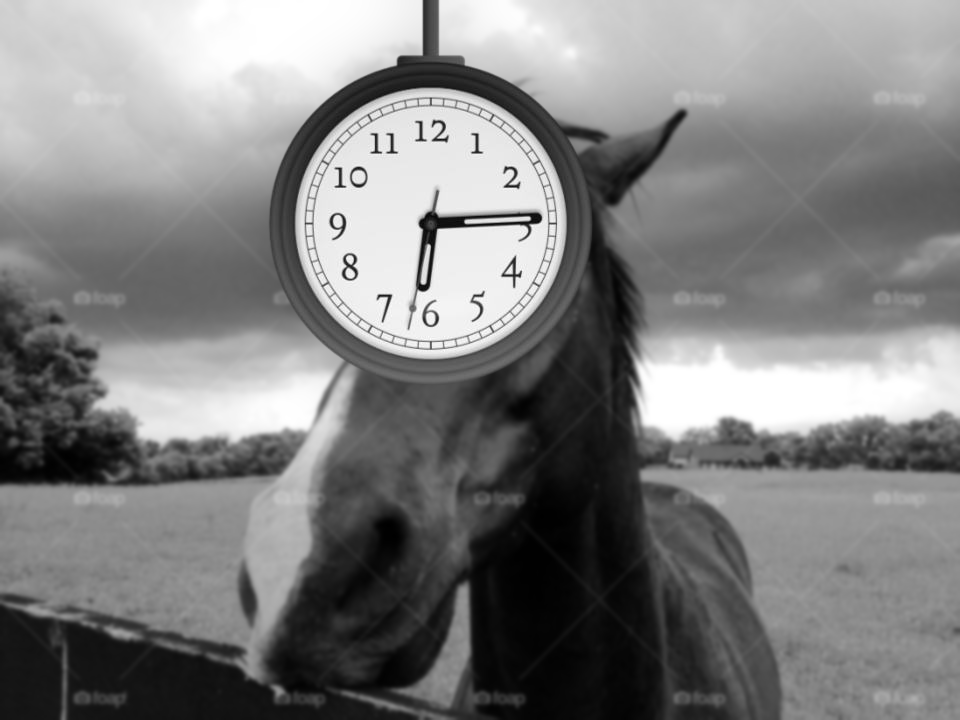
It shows 6.14.32
